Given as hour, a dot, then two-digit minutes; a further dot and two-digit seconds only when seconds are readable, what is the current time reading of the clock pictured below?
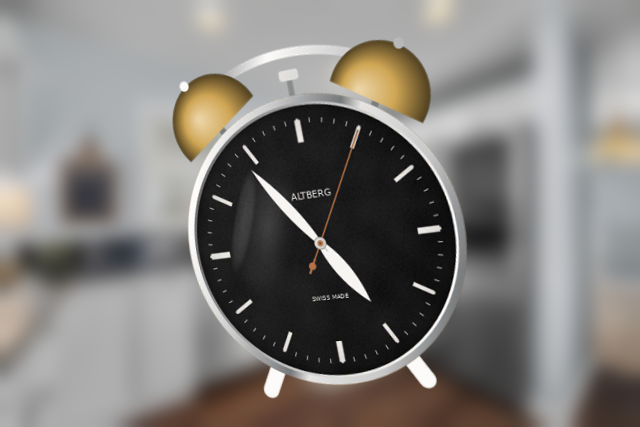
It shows 4.54.05
